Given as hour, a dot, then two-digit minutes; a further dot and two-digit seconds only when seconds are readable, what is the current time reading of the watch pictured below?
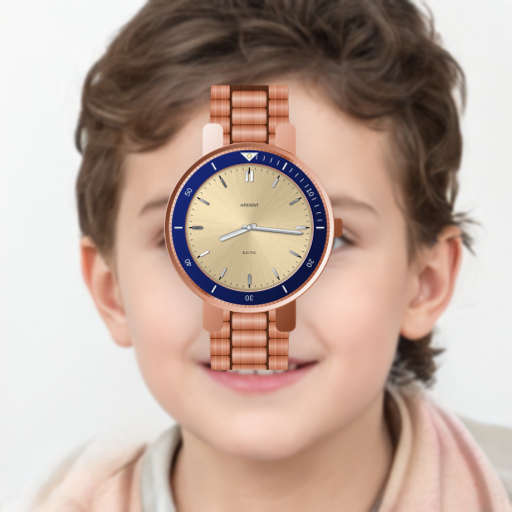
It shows 8.16
